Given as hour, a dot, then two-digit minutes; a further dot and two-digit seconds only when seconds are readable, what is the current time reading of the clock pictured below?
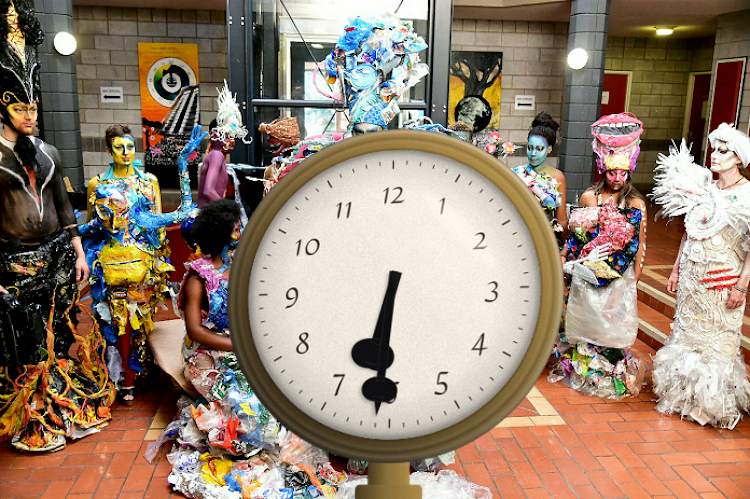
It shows 6.31
